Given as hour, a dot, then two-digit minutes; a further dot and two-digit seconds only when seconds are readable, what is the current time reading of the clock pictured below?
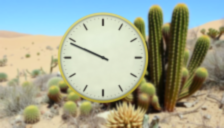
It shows 9.49
